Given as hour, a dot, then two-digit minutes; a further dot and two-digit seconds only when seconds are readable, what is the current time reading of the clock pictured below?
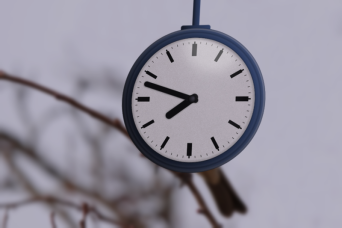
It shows 7.48
